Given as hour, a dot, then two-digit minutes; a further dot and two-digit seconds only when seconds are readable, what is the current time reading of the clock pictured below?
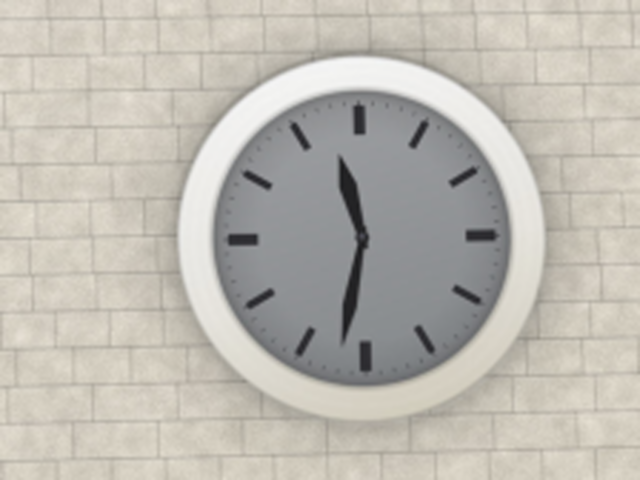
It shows 11.32
